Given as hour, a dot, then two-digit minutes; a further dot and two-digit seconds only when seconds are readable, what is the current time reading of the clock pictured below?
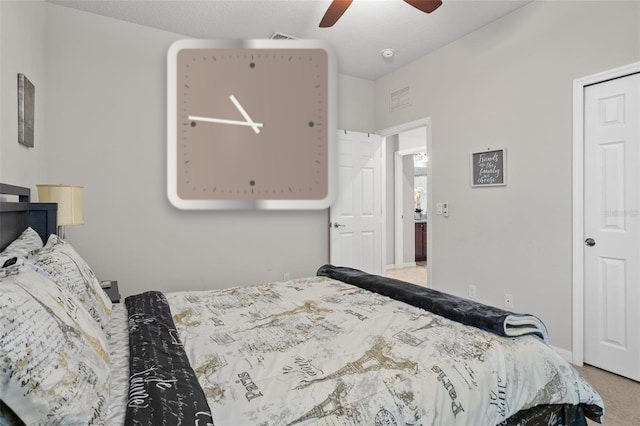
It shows 10.46
